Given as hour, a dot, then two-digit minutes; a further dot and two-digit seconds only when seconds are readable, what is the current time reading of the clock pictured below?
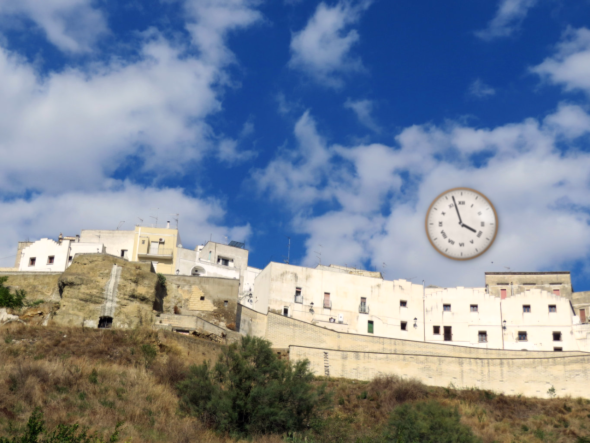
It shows 3.57
